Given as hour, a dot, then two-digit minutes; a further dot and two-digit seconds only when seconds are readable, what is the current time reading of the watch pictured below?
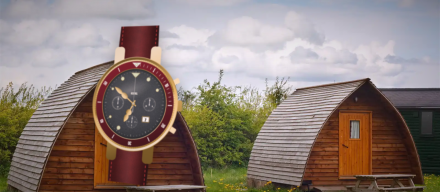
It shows 6.51
